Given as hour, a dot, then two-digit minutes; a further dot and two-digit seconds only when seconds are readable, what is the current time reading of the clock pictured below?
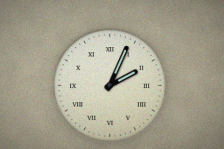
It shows 2.04
